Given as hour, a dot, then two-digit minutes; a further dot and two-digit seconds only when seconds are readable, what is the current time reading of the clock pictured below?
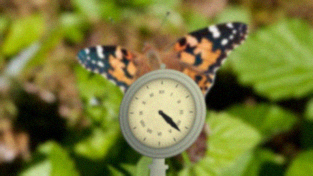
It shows 4.22
